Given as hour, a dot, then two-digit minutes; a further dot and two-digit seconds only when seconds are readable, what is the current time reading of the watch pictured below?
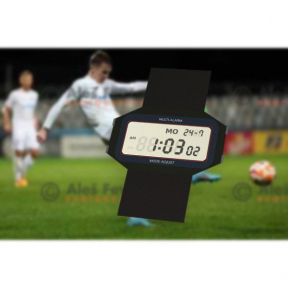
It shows 1.03.02
